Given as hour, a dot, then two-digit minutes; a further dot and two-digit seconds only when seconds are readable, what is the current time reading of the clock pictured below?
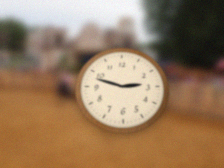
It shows 2.48
